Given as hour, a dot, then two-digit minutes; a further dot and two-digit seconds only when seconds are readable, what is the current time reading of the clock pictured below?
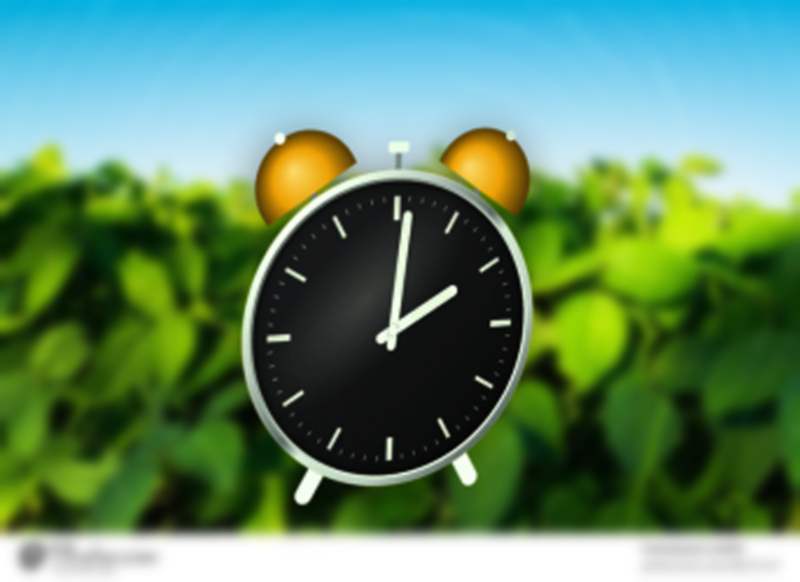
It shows 2.01
